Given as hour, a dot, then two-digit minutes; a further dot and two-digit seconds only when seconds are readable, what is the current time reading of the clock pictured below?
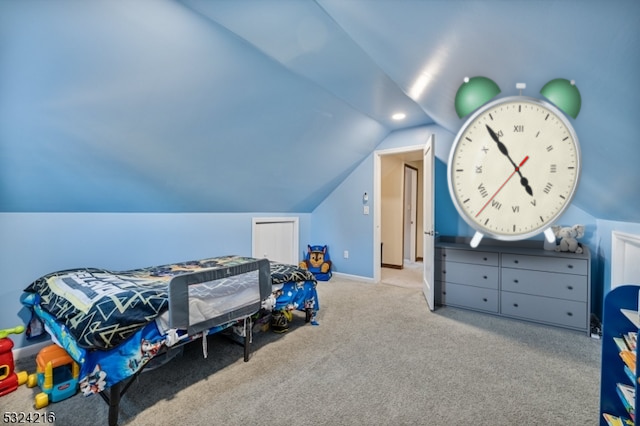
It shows 4.53.37
